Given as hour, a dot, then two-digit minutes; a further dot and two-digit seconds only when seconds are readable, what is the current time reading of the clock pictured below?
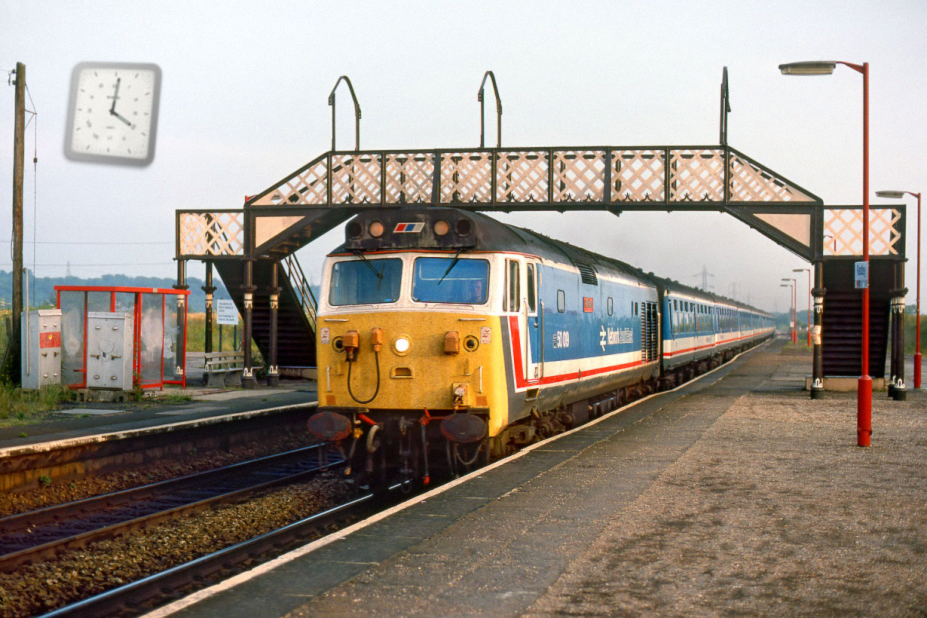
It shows 4.01
